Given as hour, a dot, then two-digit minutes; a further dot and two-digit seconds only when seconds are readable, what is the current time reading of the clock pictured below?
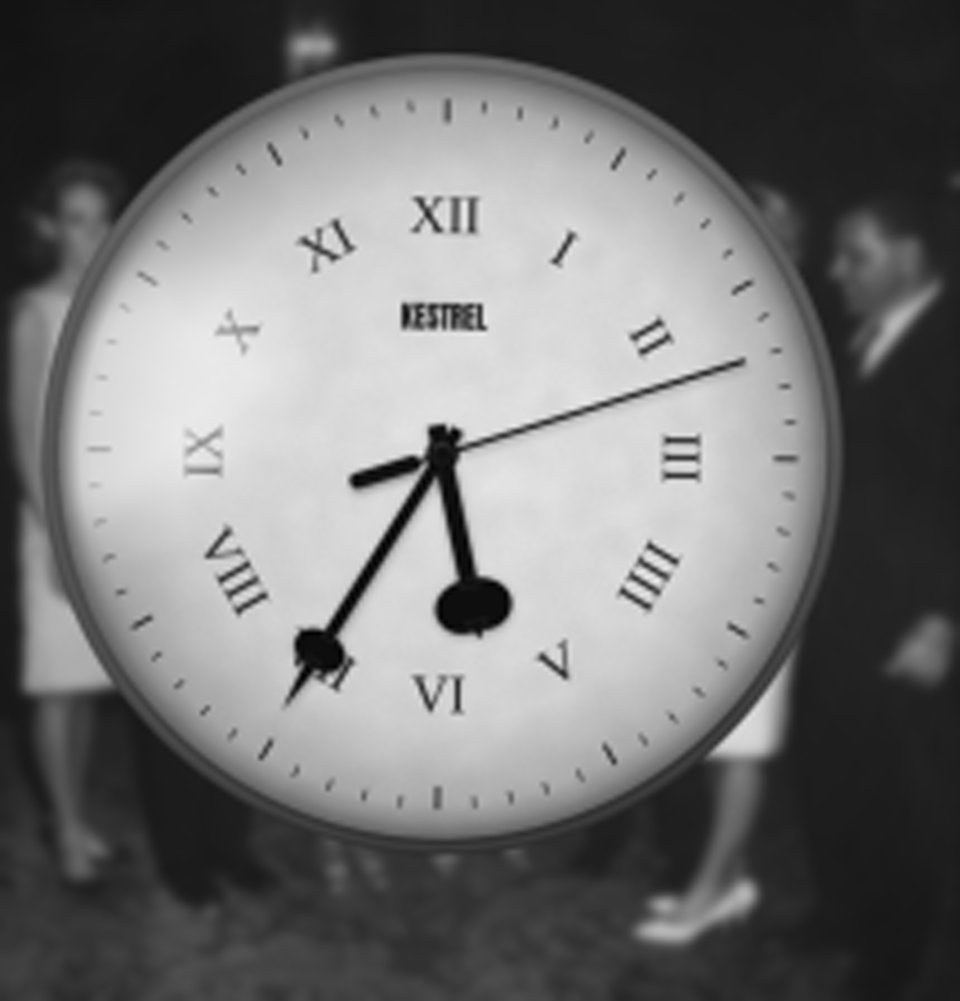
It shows 5.35.12
